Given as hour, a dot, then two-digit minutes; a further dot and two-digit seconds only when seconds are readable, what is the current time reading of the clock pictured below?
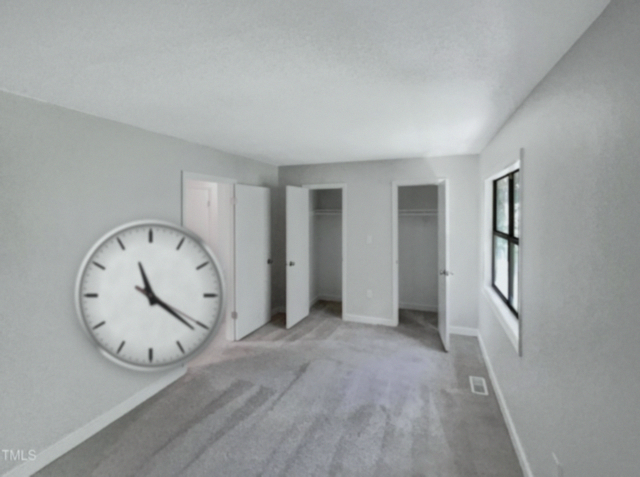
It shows 11.21.20
